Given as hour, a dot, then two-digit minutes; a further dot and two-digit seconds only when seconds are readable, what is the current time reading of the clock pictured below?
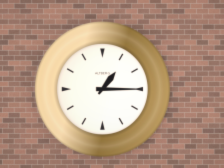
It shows 1.15
